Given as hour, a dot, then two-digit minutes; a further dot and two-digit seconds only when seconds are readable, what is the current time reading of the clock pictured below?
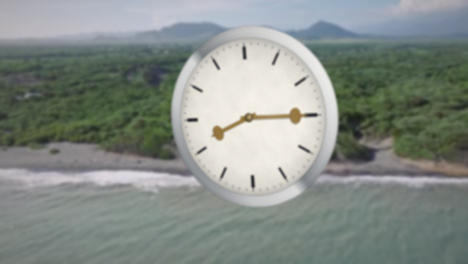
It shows 8.15
